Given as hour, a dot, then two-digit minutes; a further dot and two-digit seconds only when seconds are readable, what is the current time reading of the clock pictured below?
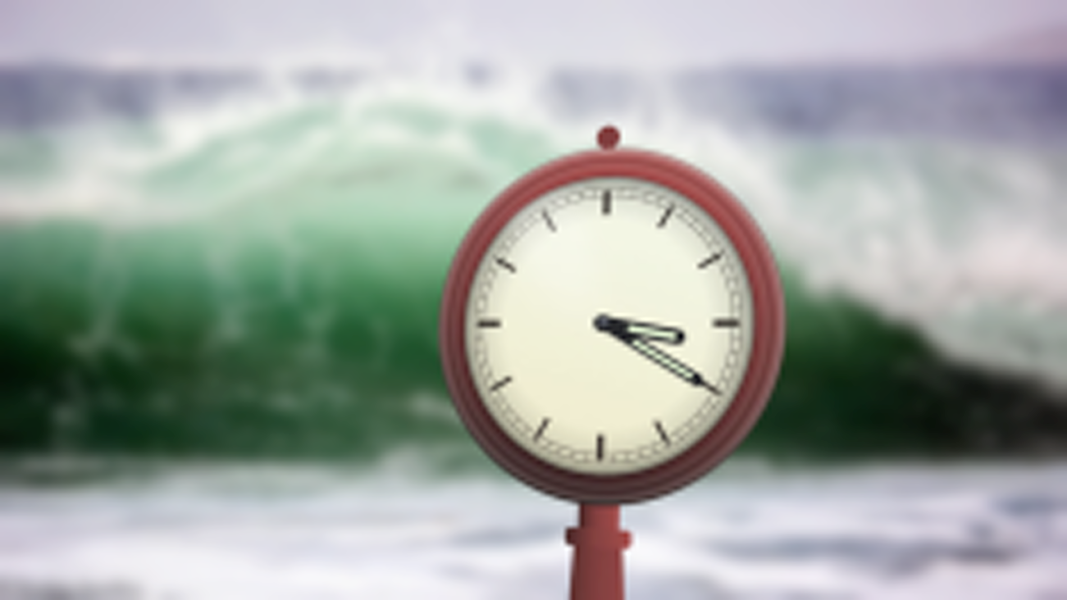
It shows 3.20
